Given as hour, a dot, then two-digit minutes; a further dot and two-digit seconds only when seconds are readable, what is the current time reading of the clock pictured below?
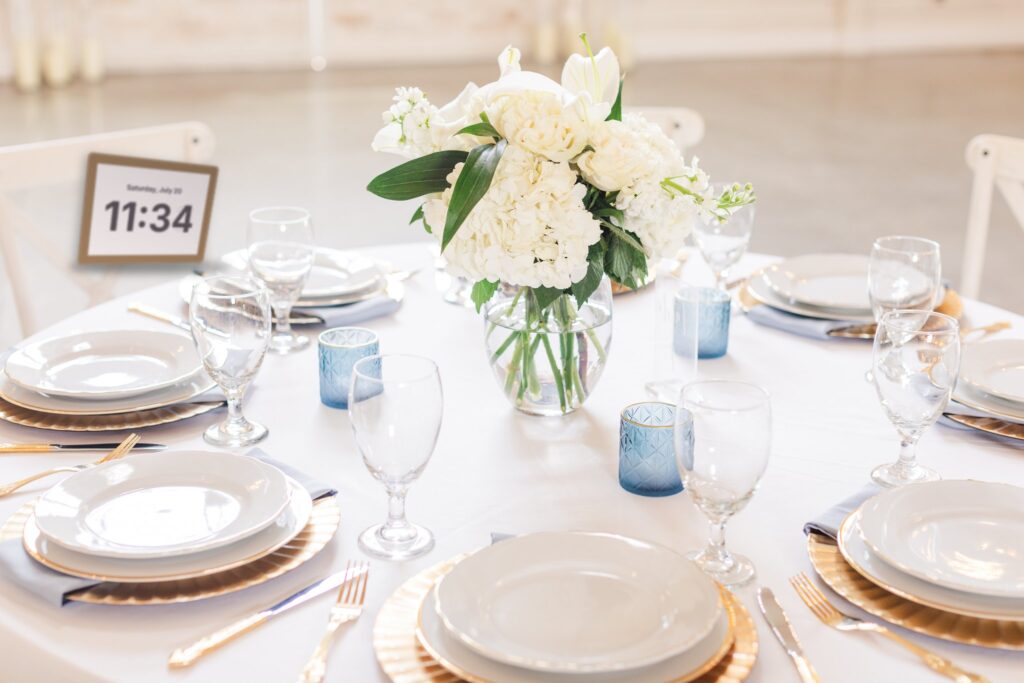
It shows 11.34
